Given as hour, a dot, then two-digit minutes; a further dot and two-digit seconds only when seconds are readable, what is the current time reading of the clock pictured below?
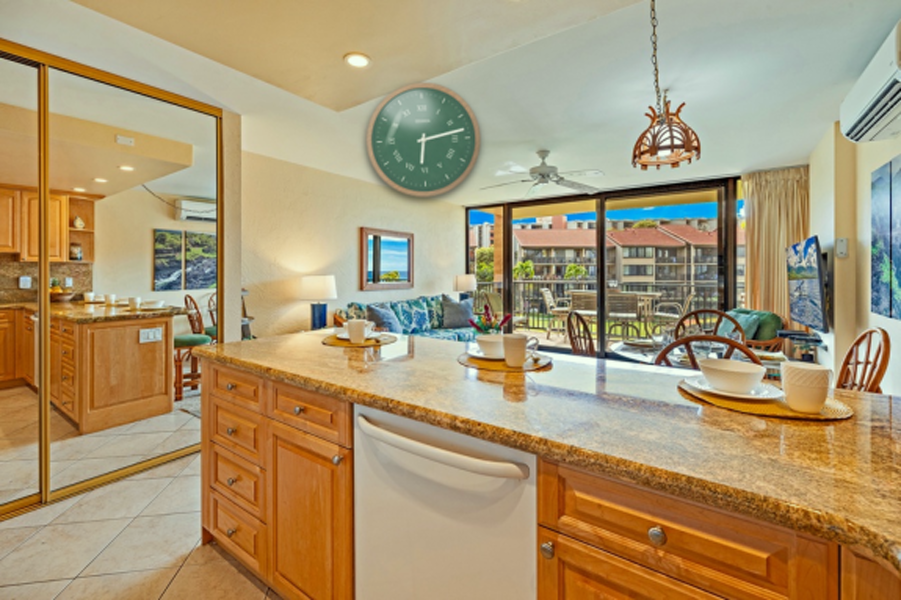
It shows 6.13
